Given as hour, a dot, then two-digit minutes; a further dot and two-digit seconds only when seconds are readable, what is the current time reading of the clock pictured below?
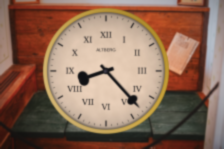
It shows 8.23
